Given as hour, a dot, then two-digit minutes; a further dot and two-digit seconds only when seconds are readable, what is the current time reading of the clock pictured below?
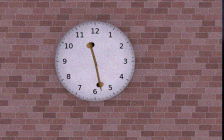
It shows 11.28
